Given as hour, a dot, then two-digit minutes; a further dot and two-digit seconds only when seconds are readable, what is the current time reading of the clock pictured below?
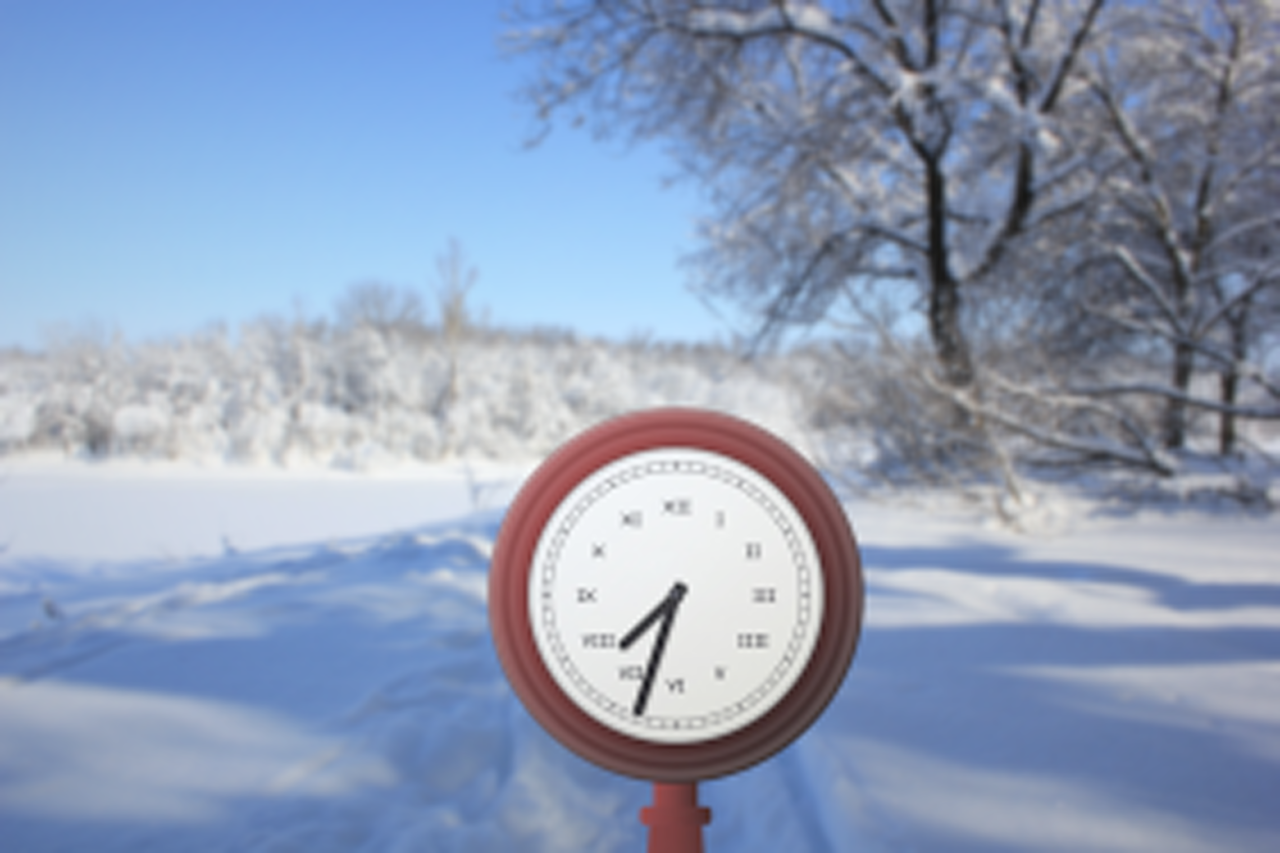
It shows 7.33
